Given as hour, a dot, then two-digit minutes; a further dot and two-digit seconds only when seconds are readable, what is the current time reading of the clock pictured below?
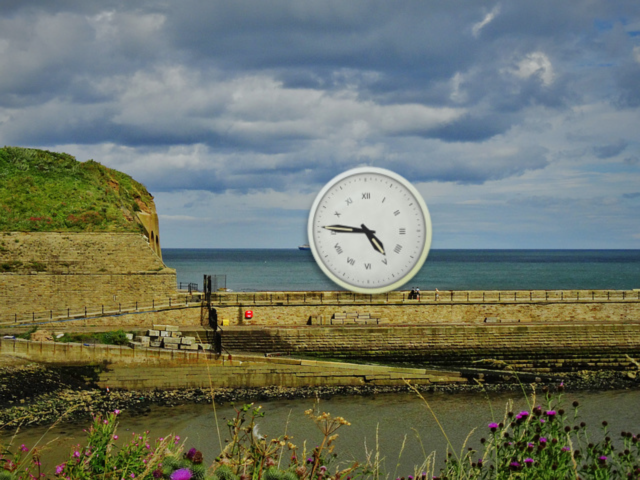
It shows 4.46
